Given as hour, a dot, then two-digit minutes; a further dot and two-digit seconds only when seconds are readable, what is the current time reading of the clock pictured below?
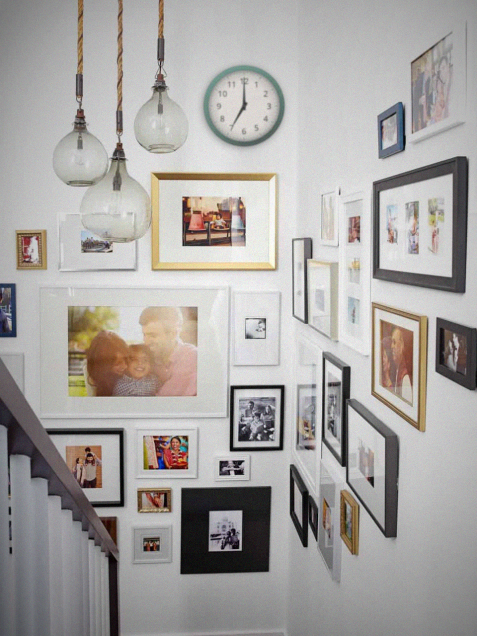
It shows 7.00
